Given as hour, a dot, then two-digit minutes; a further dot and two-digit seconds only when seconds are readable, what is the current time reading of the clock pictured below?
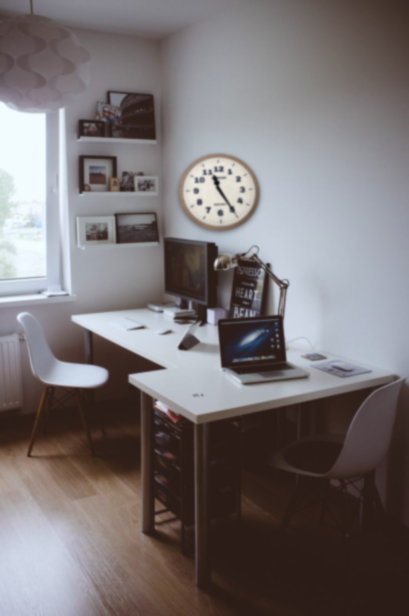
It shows 11.25
